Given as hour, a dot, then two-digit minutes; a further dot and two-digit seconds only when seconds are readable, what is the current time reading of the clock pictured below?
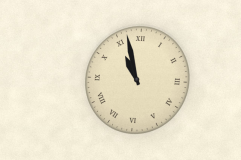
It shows 10.57
